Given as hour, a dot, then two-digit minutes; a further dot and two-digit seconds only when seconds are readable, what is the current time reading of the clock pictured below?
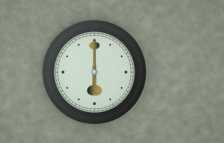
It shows 6.00
